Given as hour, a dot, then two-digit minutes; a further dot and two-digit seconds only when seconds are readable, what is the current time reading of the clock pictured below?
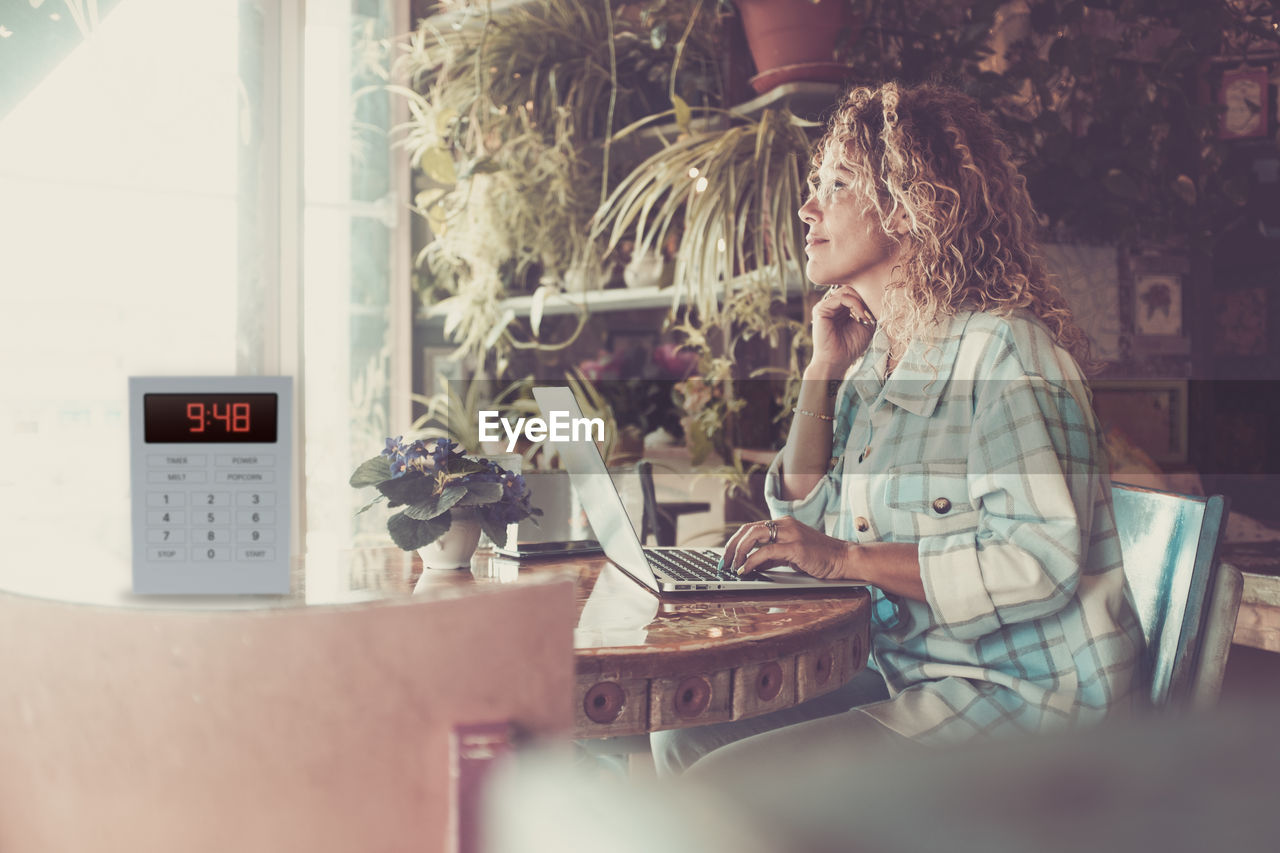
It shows 9.48
